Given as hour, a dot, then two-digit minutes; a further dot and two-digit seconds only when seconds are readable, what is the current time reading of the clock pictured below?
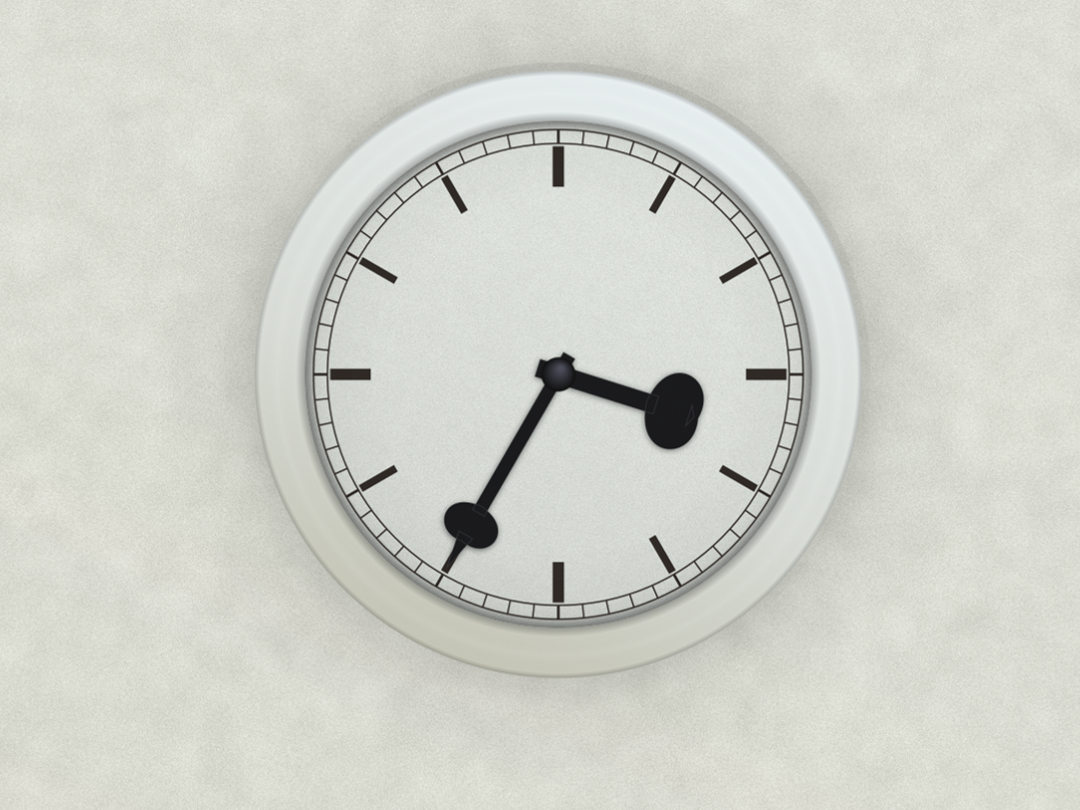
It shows 3.35
